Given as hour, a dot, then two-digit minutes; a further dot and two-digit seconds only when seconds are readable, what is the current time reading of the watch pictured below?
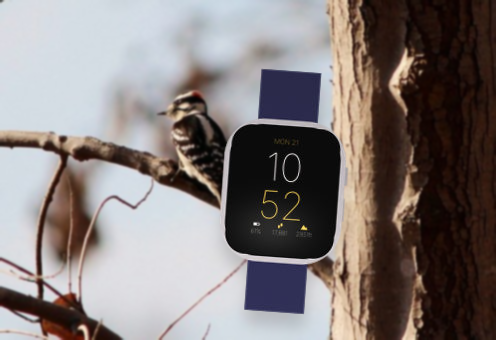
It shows 10.52
